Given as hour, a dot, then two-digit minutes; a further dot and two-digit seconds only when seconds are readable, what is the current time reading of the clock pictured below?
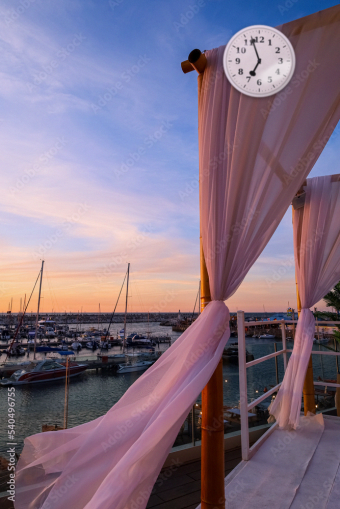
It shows 6.57
